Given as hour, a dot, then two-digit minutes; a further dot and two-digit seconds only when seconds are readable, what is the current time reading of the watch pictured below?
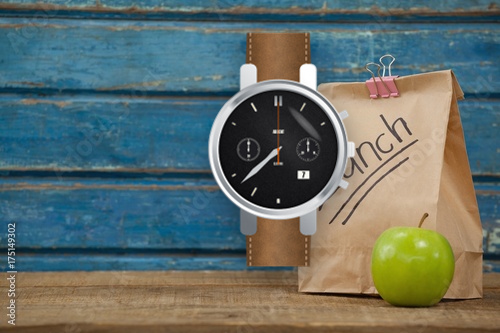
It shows 7.38
